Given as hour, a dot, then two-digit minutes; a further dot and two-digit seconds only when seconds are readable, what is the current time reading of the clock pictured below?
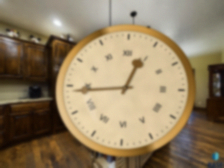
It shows 12.44
